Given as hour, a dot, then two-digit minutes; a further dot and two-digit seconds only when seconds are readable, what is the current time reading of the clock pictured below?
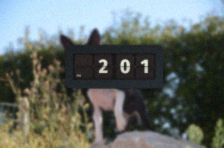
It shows 2.01
